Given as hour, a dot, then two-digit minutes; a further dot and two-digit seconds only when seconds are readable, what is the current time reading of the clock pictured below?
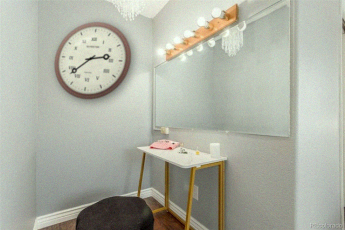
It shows 2.38
